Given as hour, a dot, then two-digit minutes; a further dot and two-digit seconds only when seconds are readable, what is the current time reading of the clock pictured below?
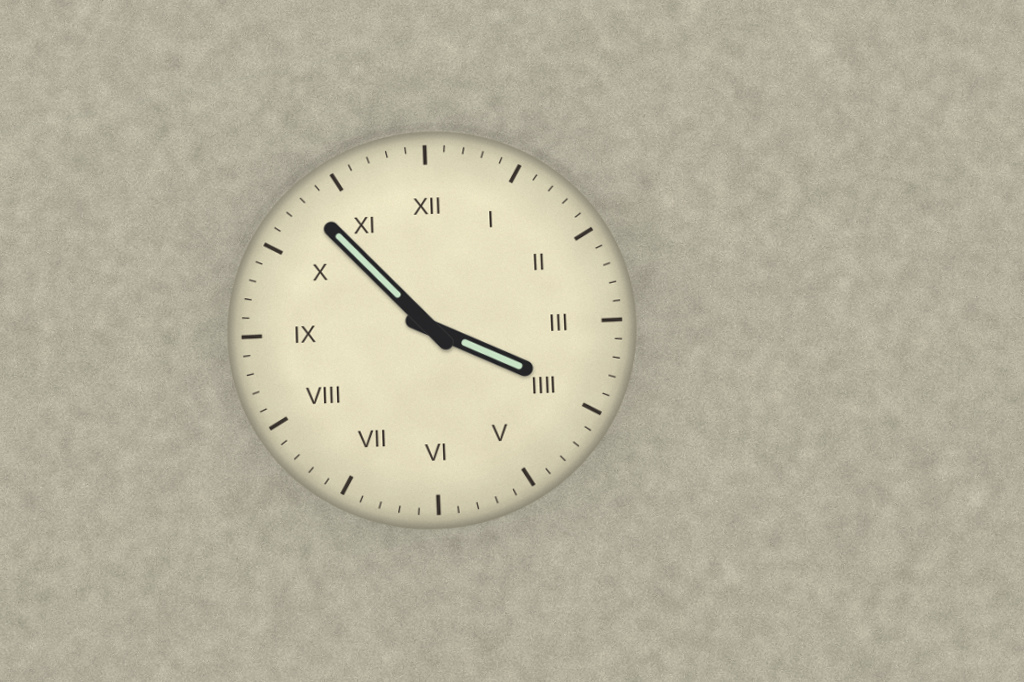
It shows 3.53
